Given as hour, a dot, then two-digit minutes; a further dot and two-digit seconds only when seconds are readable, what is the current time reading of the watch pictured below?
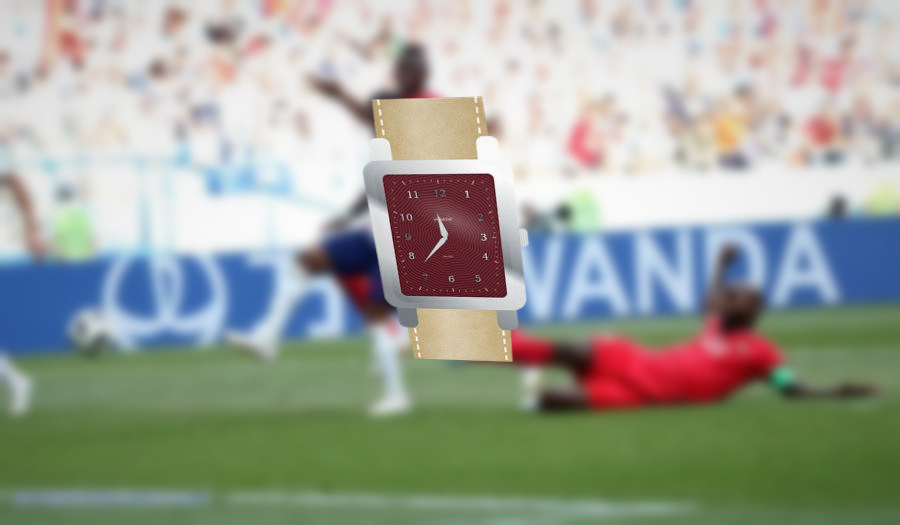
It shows 11.37
